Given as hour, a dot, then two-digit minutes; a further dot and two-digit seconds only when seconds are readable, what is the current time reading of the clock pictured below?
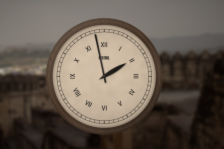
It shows 1.58
